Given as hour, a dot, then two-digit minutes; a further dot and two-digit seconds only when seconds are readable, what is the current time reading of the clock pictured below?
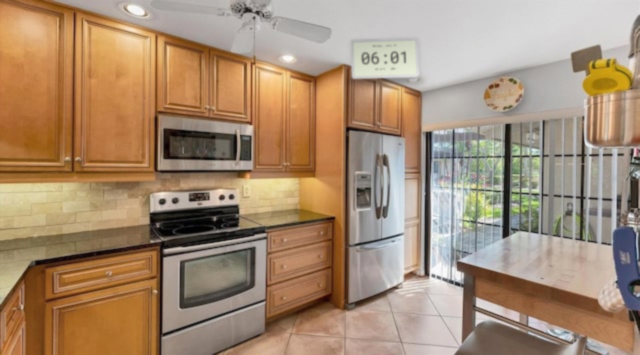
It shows 6.01
